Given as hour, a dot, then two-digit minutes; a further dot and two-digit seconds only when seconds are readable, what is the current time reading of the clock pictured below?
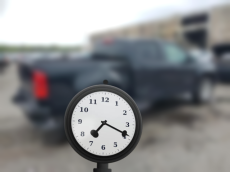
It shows 7.19
